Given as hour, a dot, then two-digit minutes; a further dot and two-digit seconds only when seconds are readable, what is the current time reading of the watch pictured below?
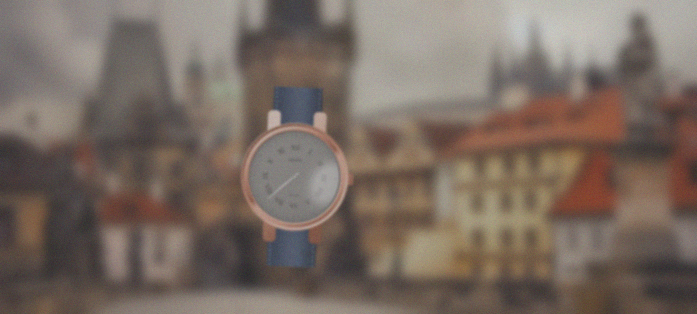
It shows 7.38
